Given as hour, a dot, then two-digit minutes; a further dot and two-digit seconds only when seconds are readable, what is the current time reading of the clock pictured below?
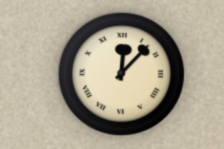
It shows 12.07
